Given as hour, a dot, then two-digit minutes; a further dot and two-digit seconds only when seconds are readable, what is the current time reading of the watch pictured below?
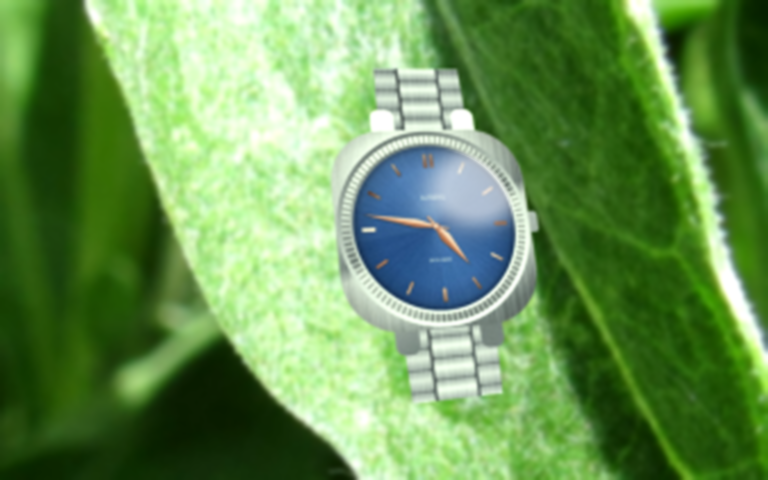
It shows 4.47
